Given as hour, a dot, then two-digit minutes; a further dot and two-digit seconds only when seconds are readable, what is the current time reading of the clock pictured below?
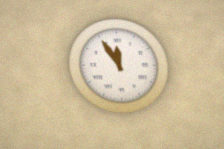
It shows 11.55
